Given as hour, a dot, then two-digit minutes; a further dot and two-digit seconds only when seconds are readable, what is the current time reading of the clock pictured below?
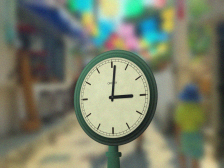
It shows 3.01
